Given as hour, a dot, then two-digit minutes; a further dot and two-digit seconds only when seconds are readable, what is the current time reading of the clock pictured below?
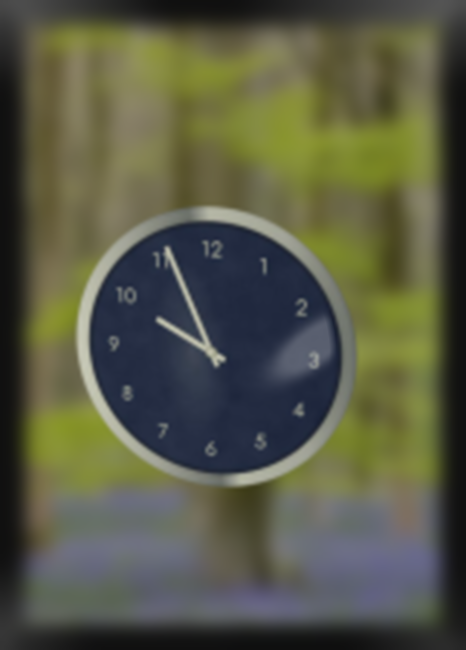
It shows 9.56
